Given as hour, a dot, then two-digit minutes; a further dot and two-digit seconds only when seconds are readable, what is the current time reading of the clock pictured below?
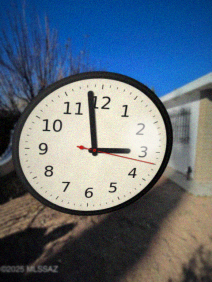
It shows 2.58.17
